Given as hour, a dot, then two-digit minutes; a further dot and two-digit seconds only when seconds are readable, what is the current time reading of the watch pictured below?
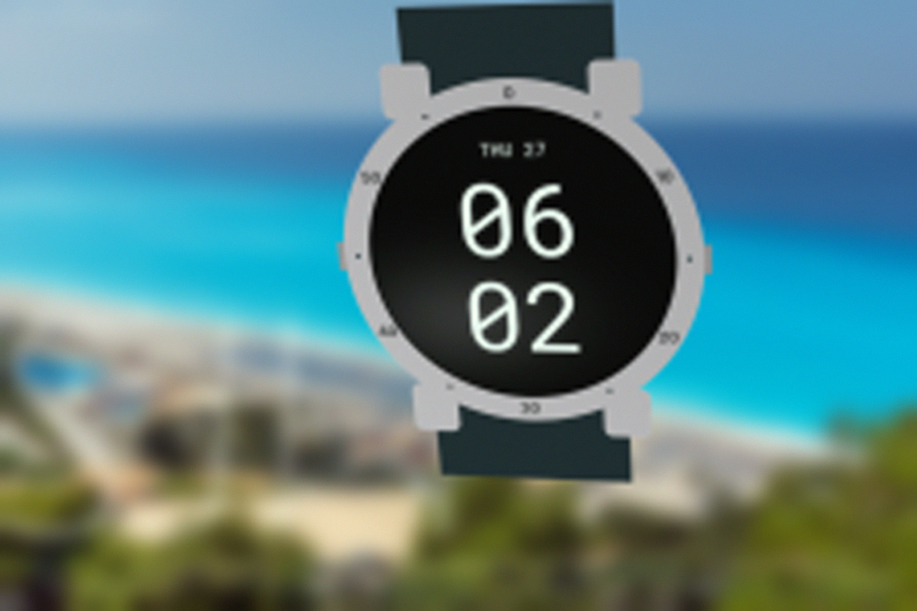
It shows 6.02
